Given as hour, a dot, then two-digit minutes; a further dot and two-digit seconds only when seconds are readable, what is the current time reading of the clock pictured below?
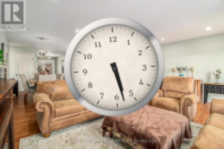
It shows 5.28
